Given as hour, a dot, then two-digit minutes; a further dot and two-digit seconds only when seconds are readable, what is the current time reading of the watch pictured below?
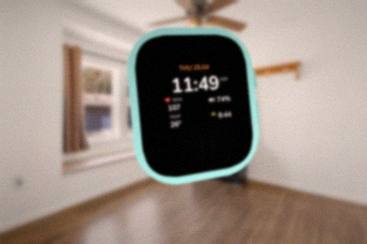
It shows 11.49
